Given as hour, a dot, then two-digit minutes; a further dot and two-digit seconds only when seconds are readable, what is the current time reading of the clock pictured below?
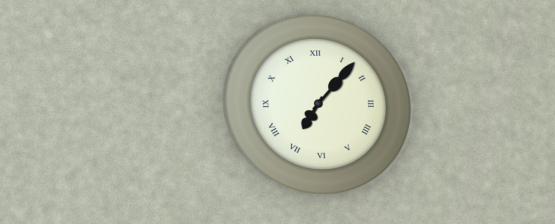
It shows 7.07
